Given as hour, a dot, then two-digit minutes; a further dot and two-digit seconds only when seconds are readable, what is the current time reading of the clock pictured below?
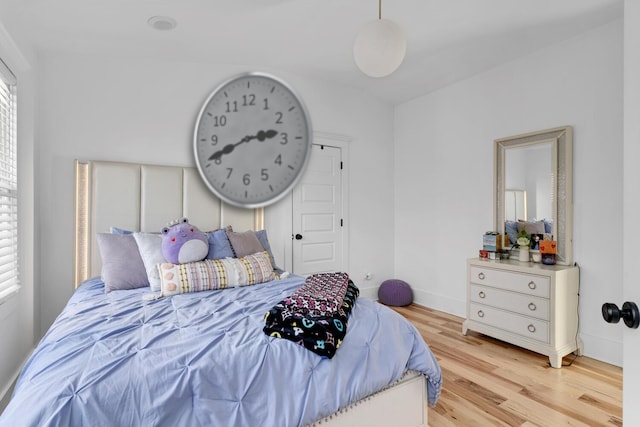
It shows 2.41
